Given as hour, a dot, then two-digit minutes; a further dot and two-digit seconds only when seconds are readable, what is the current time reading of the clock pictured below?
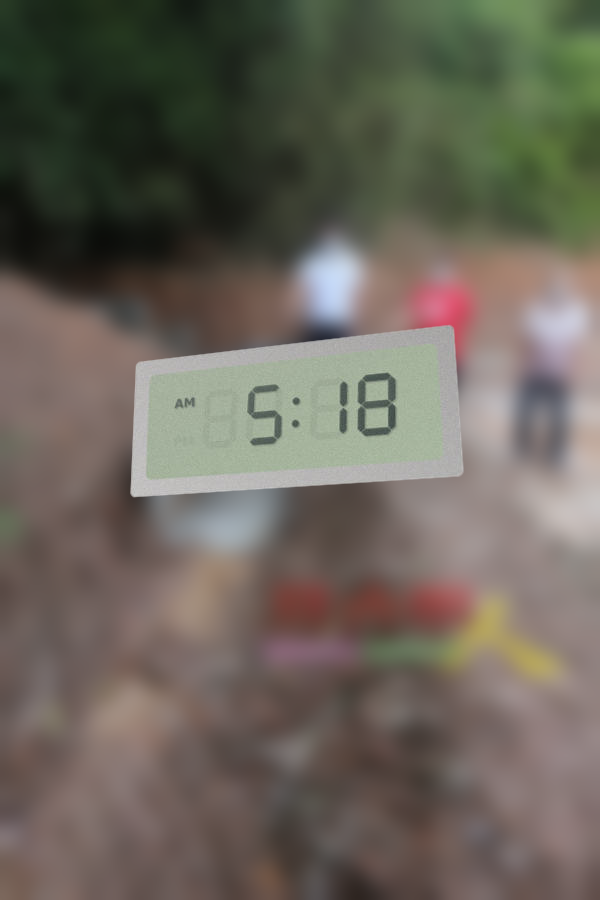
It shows 5.18
